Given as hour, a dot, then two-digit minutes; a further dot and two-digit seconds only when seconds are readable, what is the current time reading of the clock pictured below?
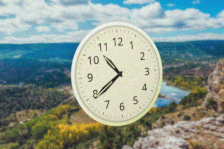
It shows 10.39
